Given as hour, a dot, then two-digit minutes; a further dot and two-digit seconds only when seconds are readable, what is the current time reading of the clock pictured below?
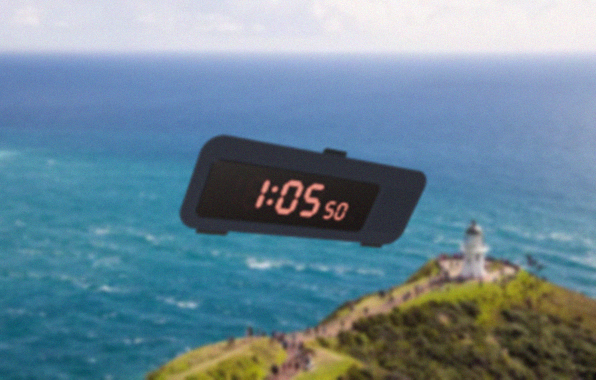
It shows 1.05.50
